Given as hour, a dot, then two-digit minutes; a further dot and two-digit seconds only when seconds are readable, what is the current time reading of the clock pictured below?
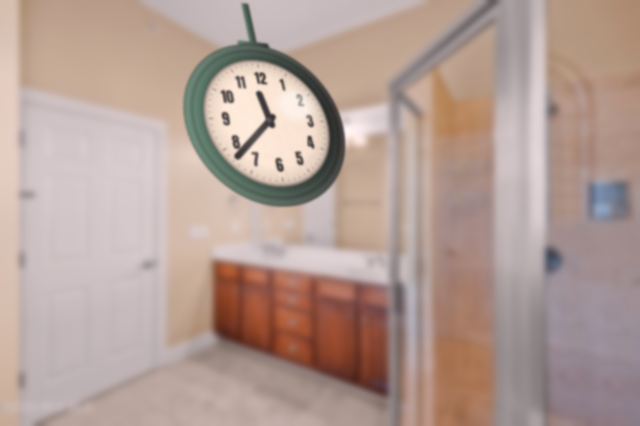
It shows 11.38
